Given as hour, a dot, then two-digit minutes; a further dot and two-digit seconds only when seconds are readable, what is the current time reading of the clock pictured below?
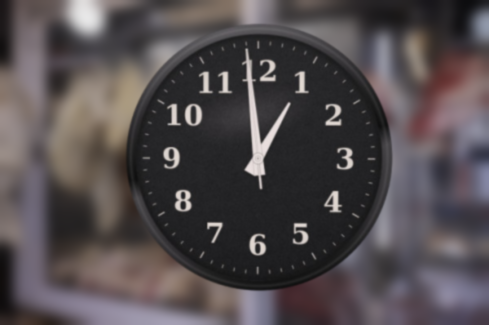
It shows 12.58.59
